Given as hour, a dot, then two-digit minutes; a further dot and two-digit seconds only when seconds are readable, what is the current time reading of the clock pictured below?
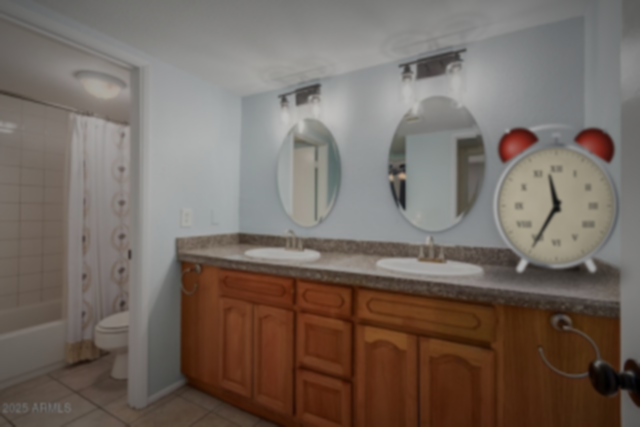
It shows 11.35
